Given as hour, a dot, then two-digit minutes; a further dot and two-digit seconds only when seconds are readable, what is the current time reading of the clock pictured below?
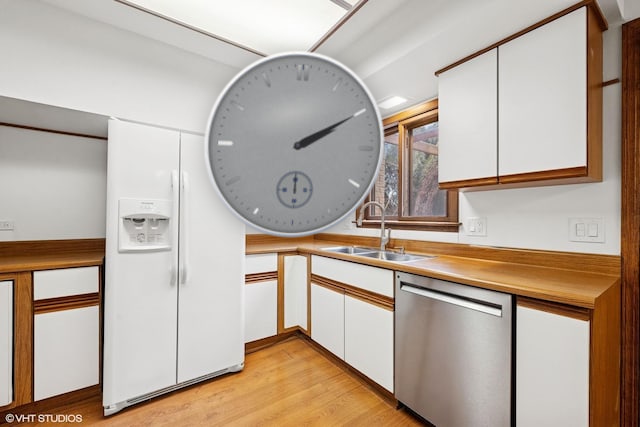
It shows 2.10
